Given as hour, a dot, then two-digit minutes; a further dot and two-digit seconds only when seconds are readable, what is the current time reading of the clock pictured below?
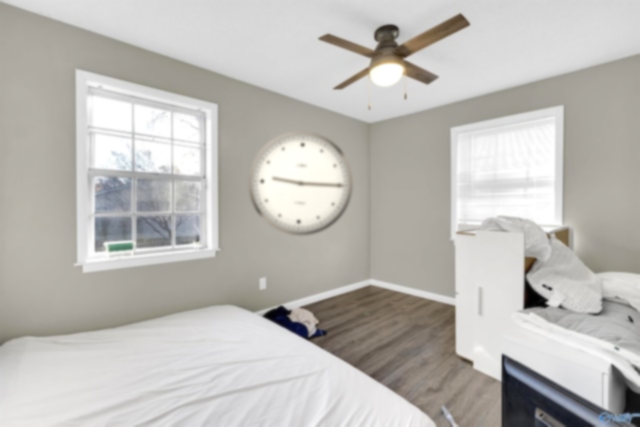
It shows 9.15
